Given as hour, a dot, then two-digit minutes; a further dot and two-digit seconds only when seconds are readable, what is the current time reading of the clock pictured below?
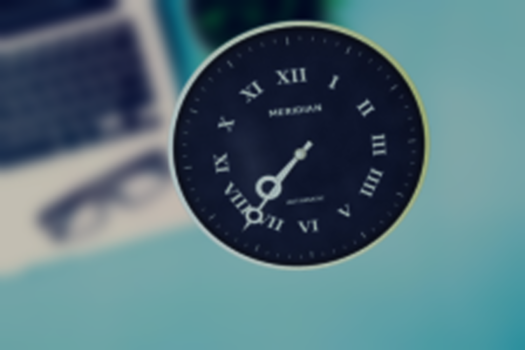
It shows 7.37
